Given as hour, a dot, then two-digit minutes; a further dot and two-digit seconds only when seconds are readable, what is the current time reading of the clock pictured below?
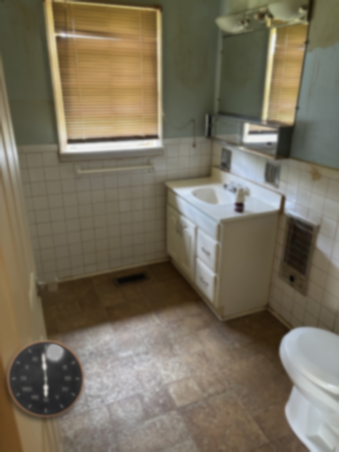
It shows 5.59
